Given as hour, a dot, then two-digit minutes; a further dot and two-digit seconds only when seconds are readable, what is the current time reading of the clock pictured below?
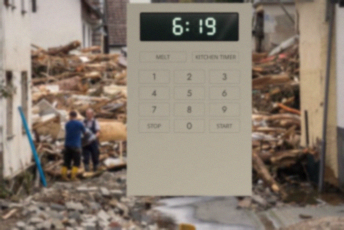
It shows 6.19
